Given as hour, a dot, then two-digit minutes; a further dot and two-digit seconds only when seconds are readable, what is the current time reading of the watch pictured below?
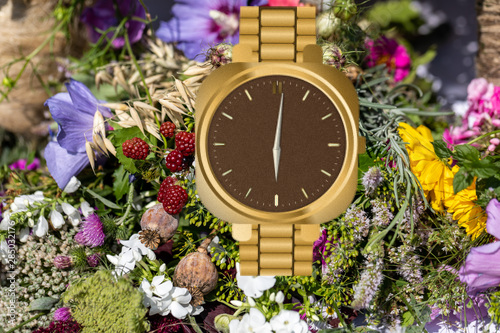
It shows 6.01
